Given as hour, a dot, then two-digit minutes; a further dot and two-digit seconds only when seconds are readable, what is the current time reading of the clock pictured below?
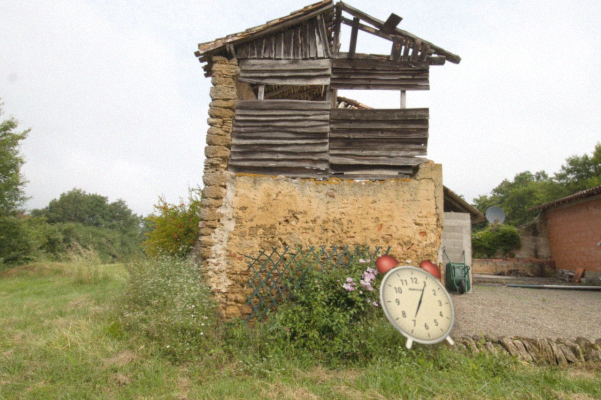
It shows 7.05
